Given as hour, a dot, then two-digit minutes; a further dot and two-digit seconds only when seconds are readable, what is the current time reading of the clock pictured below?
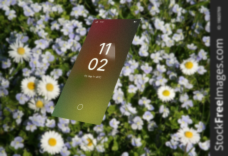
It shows 11.02
